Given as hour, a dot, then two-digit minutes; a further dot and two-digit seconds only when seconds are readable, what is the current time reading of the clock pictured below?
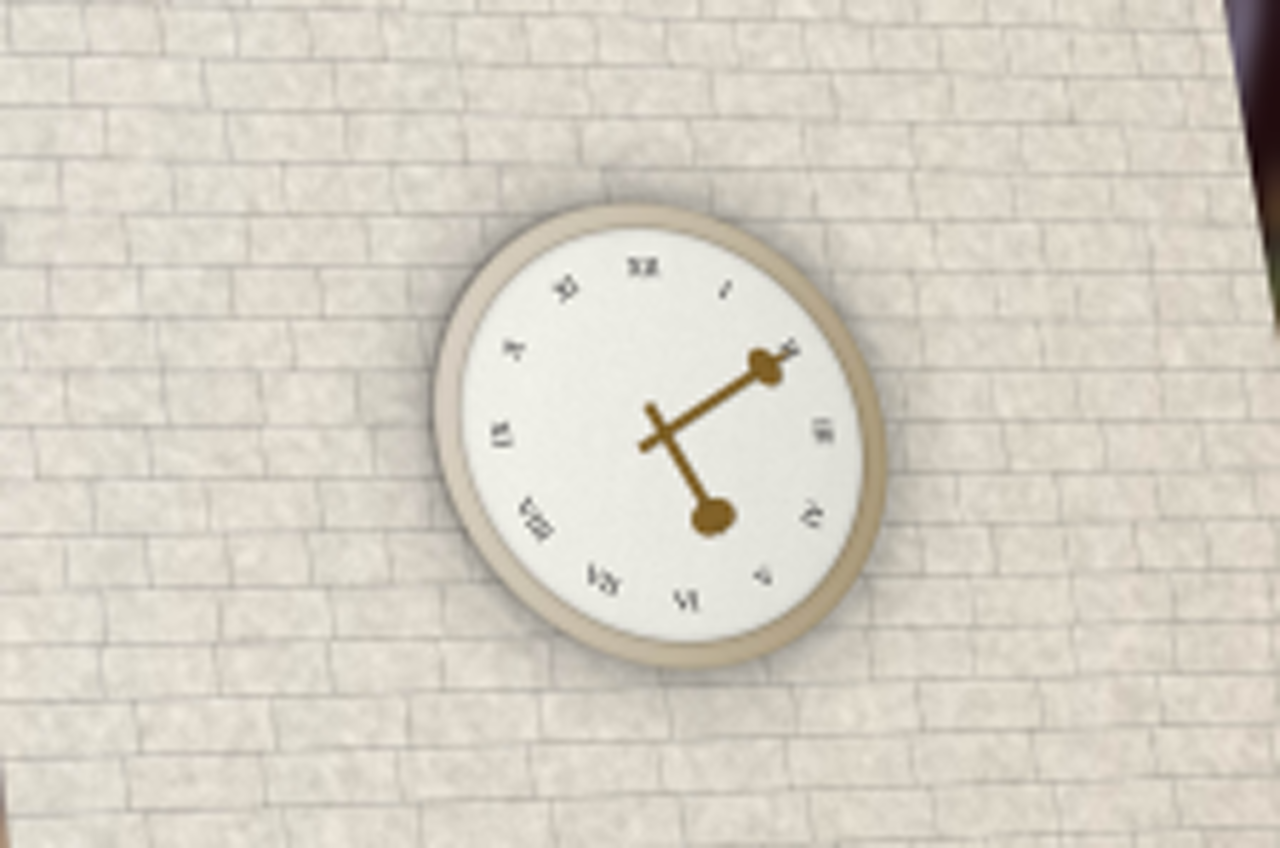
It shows 5.10
